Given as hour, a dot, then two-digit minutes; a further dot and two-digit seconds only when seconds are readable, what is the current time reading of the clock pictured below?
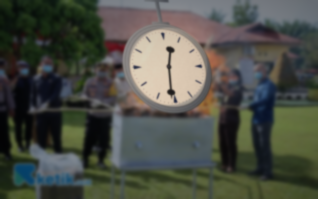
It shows 12.31
